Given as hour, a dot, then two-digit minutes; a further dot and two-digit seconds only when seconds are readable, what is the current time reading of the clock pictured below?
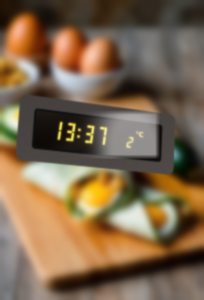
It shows 13.37
